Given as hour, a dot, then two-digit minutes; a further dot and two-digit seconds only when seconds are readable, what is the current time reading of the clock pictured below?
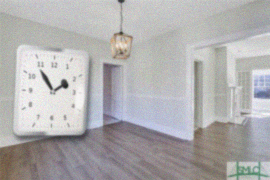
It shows 1.54
